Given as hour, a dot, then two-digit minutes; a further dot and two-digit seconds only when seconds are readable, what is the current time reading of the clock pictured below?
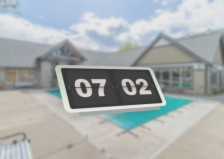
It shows 7.02
